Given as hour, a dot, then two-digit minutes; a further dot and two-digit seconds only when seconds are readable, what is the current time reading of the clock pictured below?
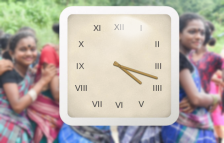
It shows 4.18
